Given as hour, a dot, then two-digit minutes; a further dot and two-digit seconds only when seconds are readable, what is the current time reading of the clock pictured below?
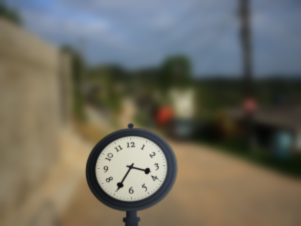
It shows 3.35
